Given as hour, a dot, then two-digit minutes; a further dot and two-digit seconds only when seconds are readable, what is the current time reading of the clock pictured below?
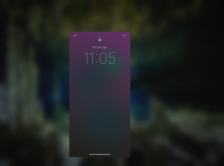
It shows 11.05
